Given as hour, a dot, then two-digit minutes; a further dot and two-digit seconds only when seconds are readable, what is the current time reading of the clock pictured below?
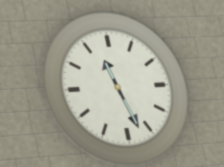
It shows 11.27
